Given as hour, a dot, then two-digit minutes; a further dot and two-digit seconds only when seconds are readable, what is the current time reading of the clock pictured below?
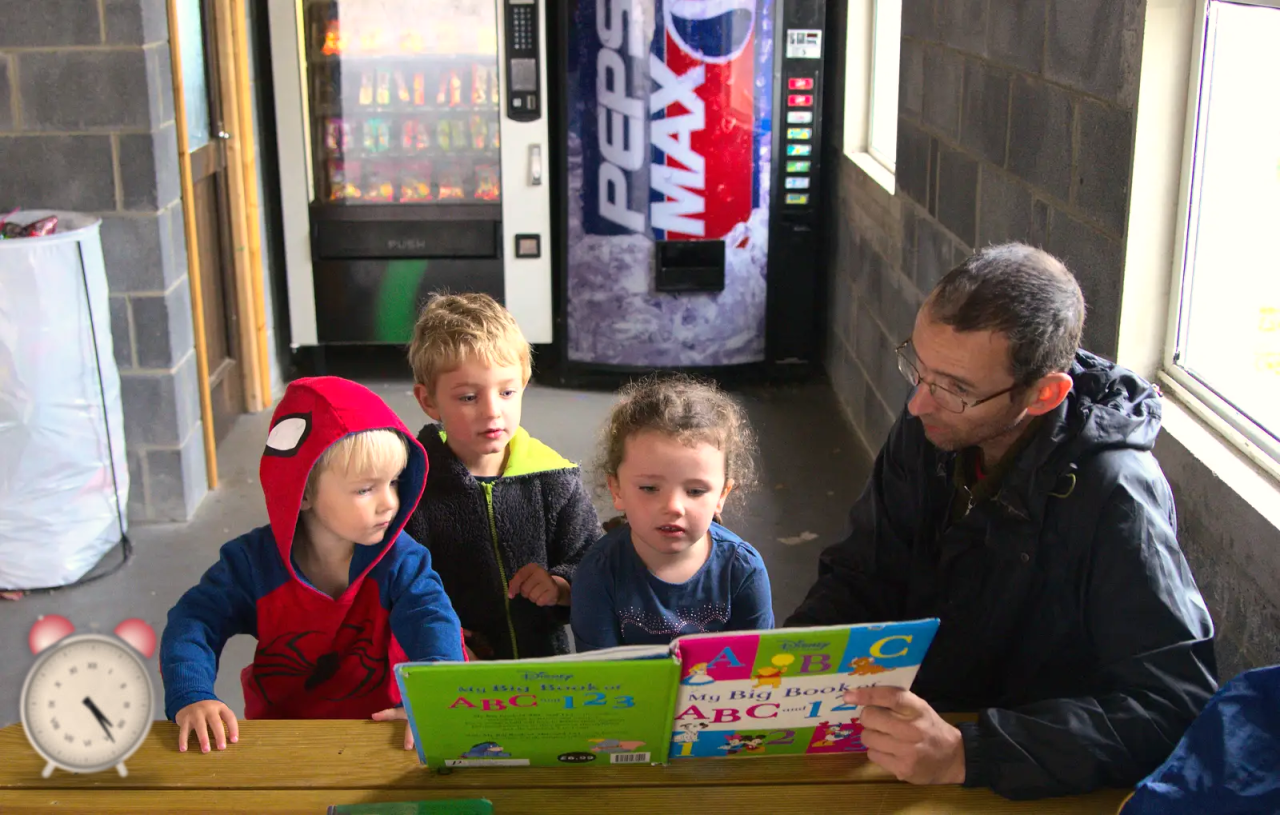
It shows 4.24
